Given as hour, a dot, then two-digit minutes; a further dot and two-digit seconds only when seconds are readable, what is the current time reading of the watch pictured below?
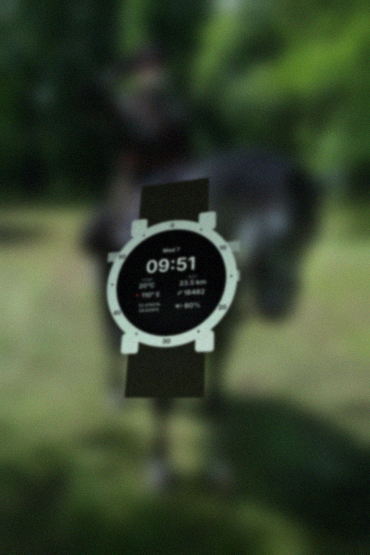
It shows 9.51
